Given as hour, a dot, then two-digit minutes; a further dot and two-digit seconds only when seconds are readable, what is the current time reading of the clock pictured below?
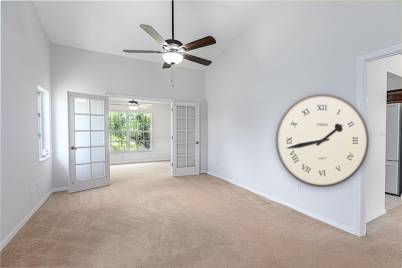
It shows 1.43
